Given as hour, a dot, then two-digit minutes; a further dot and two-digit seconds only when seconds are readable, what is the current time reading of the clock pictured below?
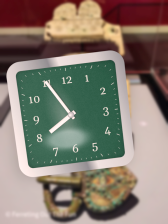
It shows 7.55
